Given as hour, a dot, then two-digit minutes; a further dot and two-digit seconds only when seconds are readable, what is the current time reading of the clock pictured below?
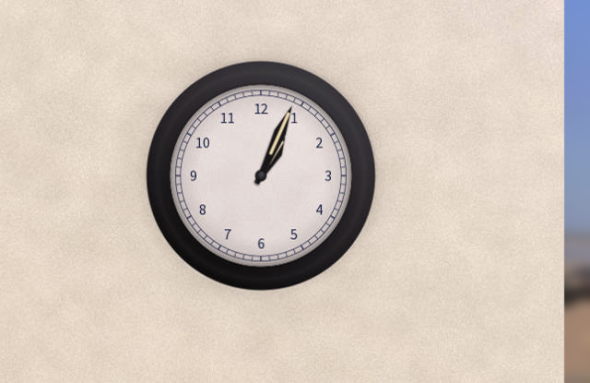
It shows 1.04
